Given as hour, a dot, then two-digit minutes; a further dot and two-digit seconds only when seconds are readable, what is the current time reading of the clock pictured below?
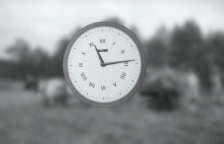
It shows 11.14
